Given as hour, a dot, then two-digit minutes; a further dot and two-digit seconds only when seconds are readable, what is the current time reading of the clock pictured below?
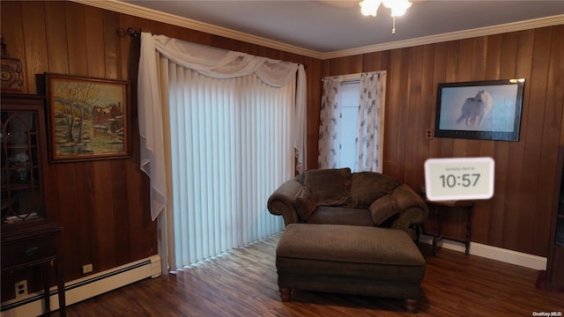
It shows 10.57
